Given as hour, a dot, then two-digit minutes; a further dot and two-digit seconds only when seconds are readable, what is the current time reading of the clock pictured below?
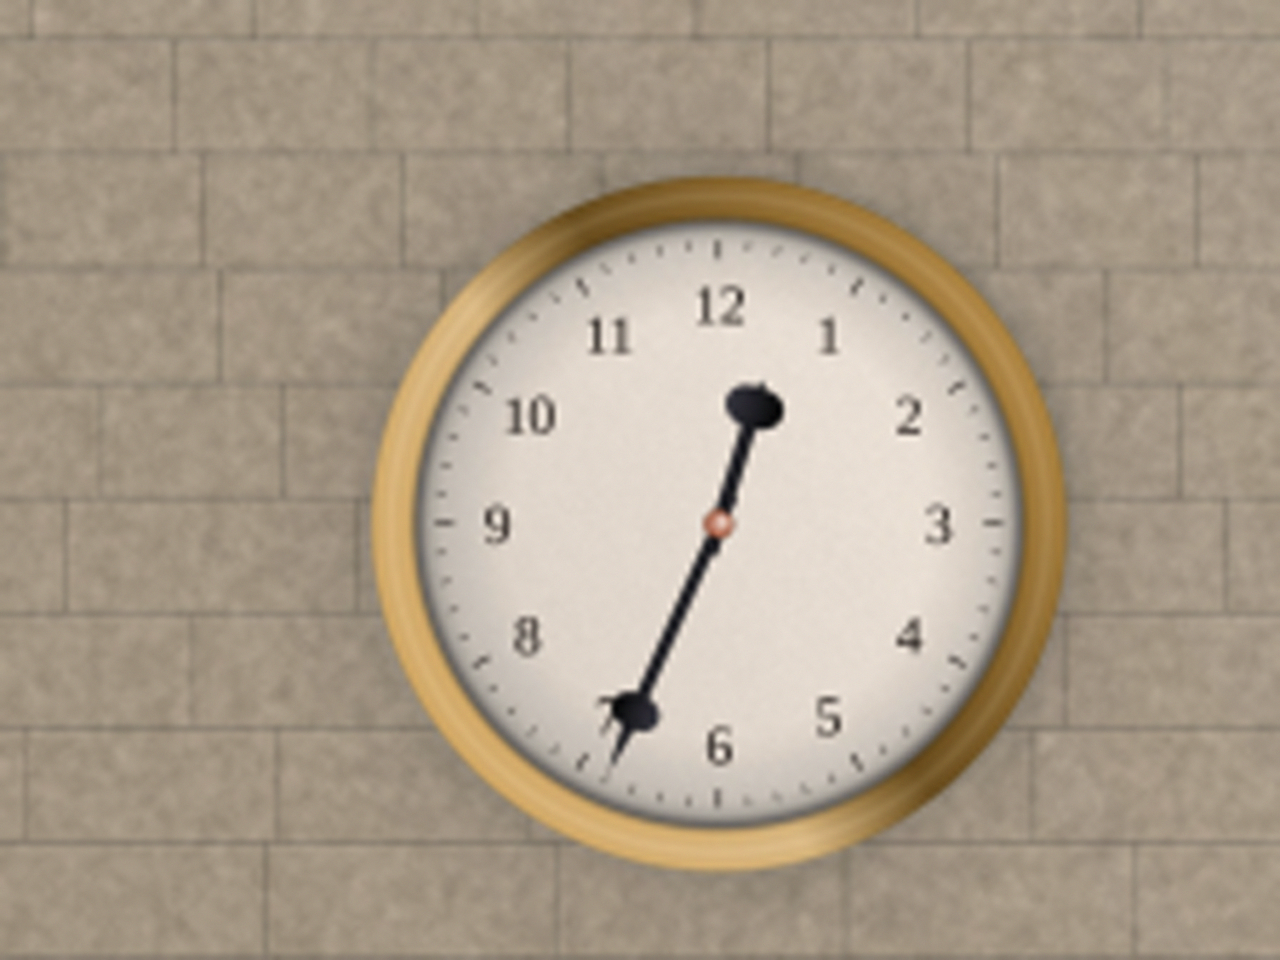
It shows 12.34
